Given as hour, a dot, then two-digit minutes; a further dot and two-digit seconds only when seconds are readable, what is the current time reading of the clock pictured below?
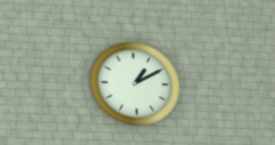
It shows 1.10
